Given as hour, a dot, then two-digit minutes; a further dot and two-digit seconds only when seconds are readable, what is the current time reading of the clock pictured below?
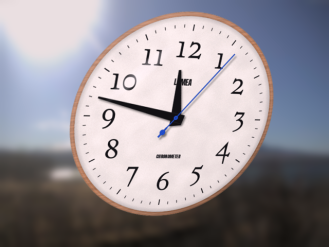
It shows 11.47.06
